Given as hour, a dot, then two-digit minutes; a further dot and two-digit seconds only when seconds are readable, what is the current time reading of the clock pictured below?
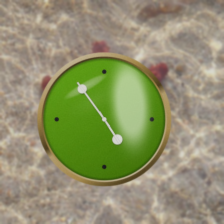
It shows 4.54
